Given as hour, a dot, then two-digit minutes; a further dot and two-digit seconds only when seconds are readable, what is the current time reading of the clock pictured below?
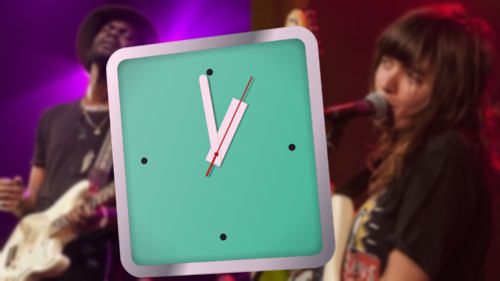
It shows 12.59.05
